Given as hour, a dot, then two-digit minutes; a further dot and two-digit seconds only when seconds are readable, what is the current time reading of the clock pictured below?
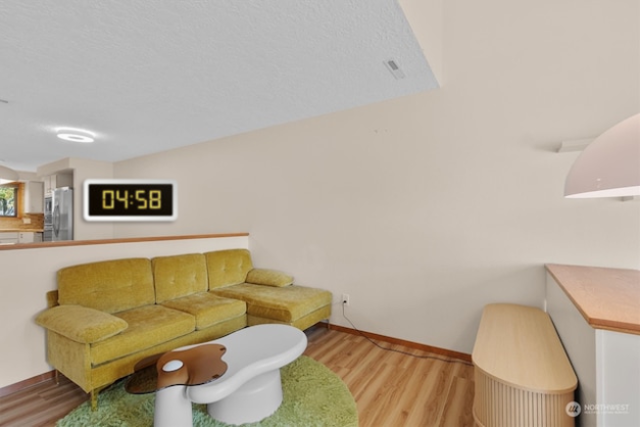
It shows 4.58
